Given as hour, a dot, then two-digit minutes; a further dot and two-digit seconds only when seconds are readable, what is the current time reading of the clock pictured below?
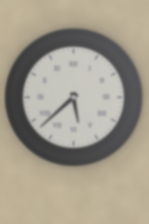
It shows 5.38
